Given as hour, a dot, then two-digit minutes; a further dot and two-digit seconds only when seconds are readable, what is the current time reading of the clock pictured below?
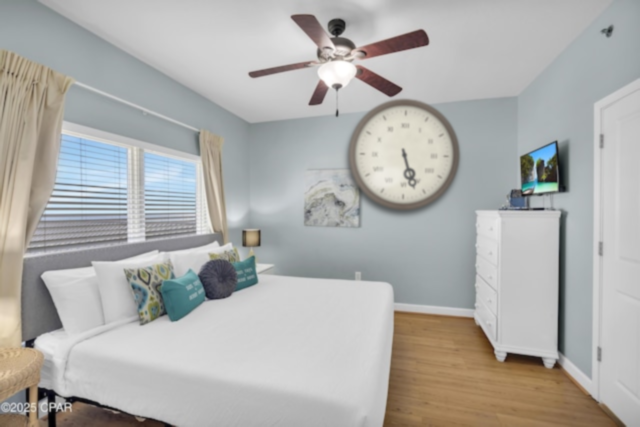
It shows 5.27
